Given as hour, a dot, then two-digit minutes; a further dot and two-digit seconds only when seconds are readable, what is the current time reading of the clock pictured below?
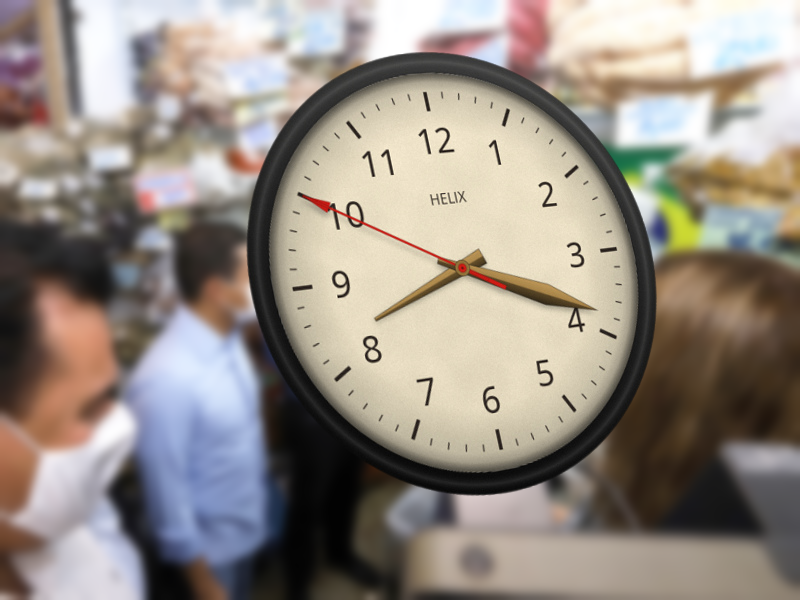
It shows 8.18.50
